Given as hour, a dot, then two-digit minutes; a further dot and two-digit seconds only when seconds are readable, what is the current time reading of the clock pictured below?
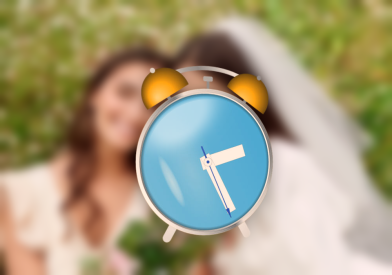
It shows 2.25.26
